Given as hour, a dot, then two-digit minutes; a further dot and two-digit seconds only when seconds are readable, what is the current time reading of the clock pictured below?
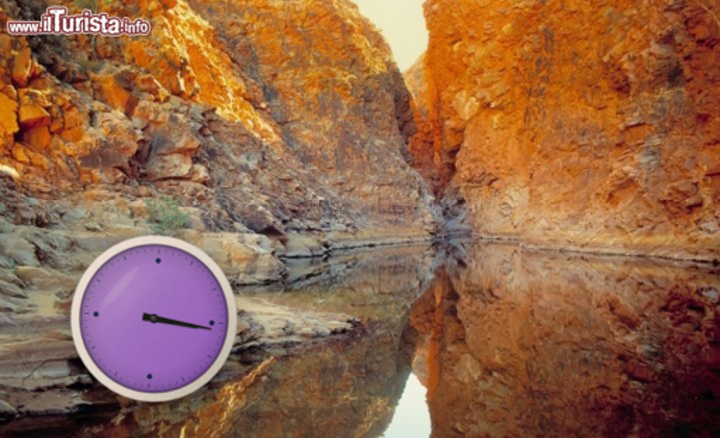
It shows 3.16
